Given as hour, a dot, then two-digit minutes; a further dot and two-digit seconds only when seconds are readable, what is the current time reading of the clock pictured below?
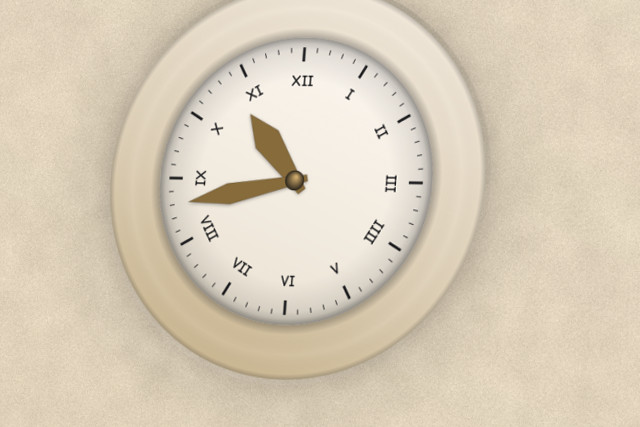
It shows 10.43
